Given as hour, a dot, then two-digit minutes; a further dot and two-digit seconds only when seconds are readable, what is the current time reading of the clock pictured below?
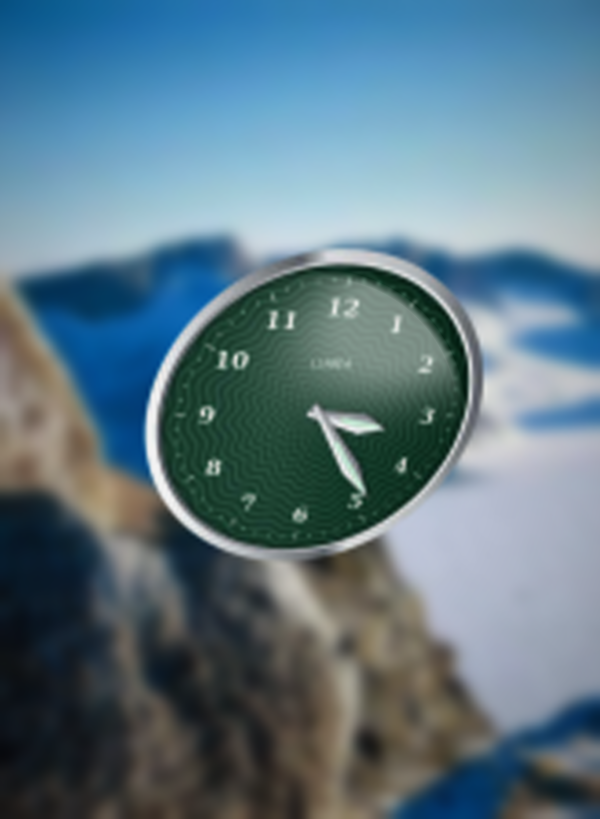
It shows 3.24
